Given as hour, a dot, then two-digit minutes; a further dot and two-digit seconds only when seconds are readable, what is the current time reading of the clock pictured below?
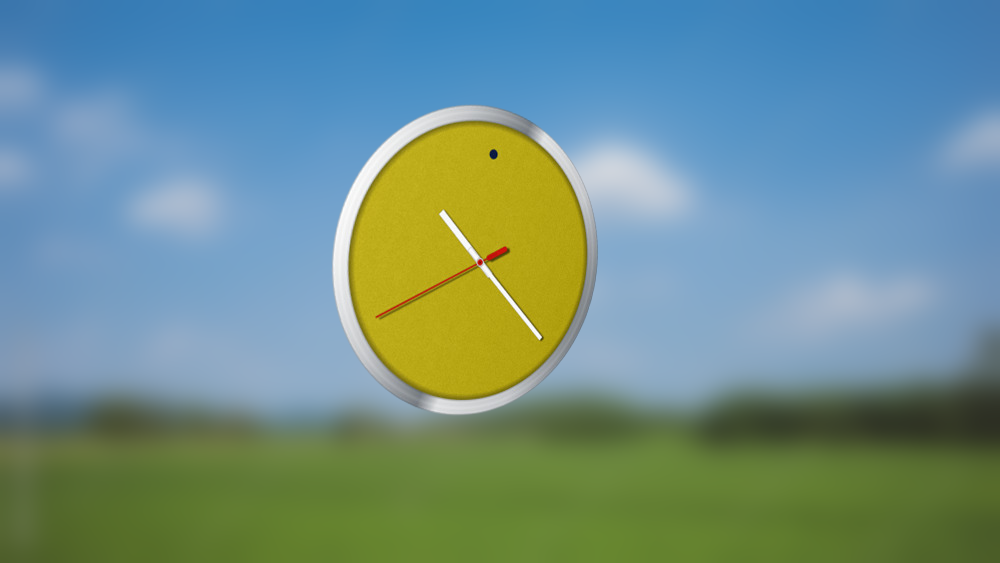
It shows 10.21.40
